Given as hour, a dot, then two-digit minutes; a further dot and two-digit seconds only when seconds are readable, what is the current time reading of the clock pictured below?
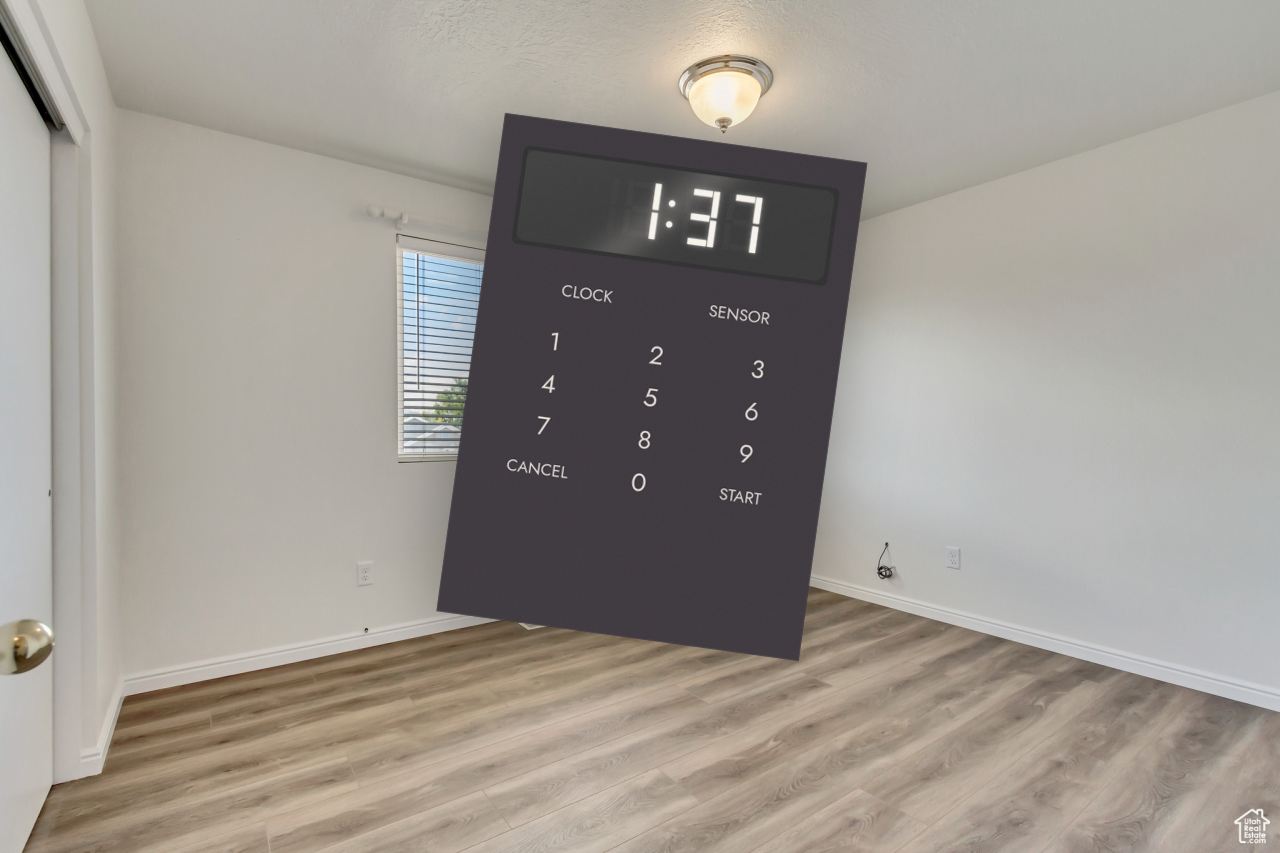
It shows 1.37
